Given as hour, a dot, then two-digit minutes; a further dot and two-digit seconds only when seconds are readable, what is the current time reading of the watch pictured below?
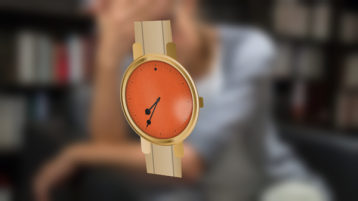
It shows 7.35
